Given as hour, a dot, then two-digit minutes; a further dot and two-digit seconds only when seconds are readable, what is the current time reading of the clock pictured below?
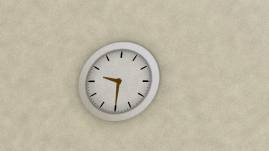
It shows 9.30
